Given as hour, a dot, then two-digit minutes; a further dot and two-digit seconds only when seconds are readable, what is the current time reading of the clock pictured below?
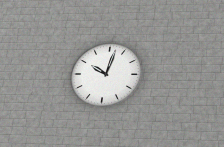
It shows 10.02
